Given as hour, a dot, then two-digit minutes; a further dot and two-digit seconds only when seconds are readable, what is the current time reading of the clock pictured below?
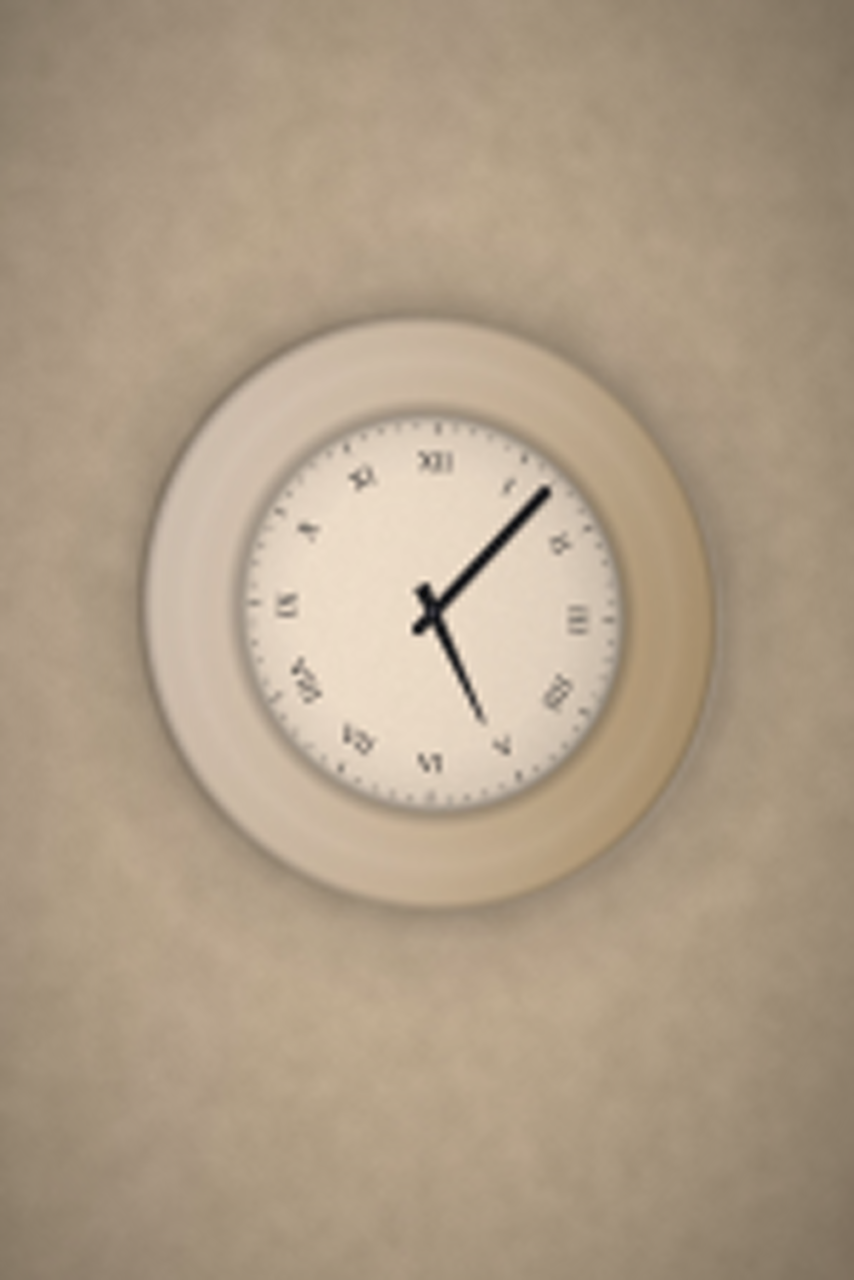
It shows 5.07
